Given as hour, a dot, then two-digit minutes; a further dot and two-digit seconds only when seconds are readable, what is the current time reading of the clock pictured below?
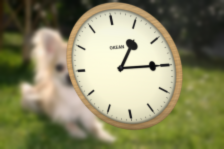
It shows 1.15
